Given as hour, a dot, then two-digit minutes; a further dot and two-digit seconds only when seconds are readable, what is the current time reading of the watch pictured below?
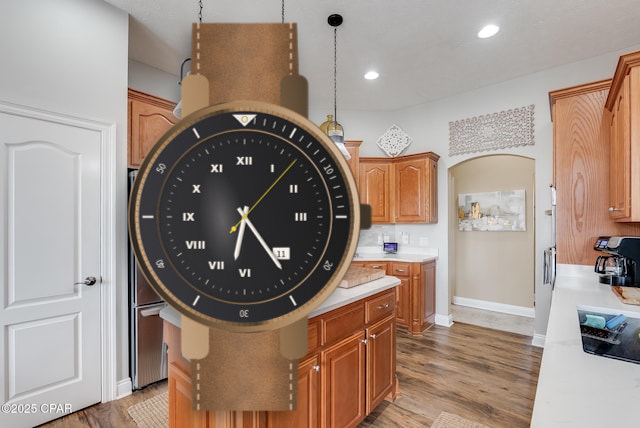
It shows 6.24.07
